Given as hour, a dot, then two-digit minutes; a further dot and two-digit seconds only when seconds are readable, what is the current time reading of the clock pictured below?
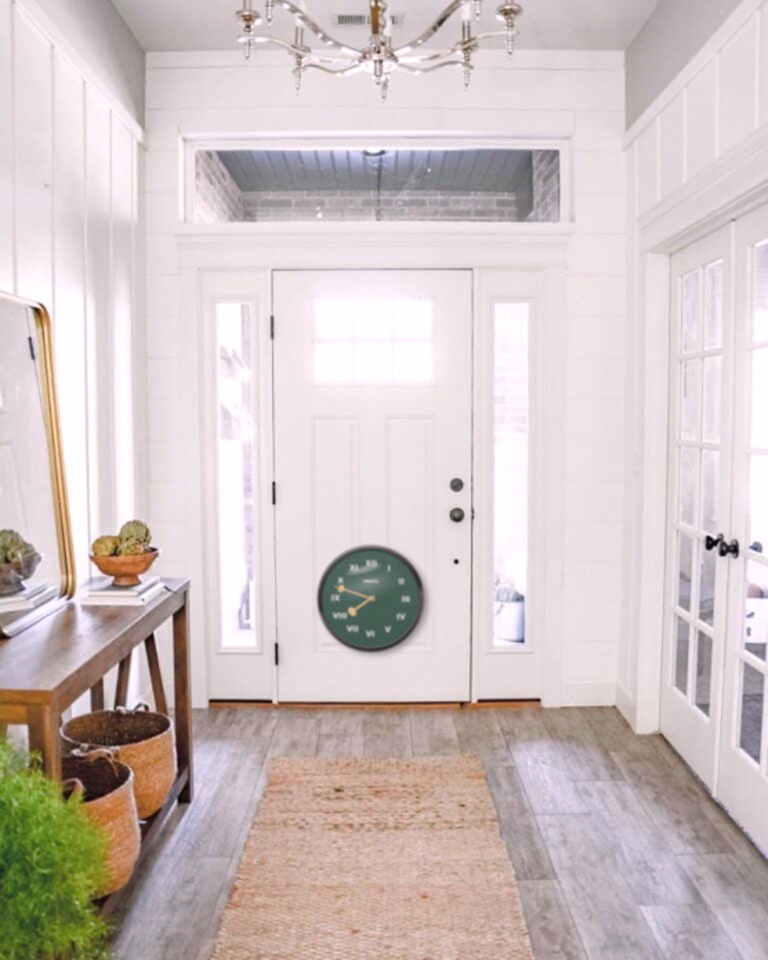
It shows 7.48
